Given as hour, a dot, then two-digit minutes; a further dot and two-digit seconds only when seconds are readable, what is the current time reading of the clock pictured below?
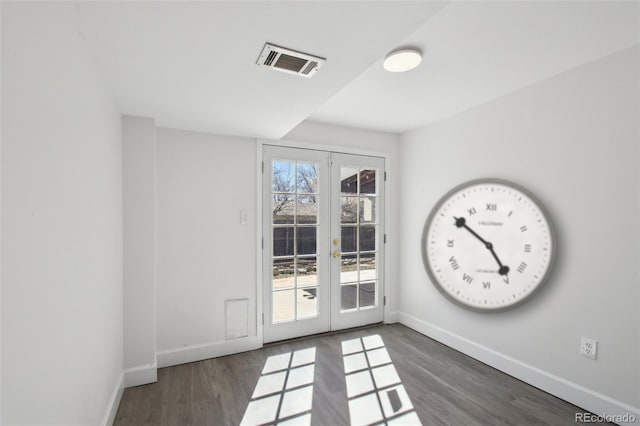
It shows 4.51
